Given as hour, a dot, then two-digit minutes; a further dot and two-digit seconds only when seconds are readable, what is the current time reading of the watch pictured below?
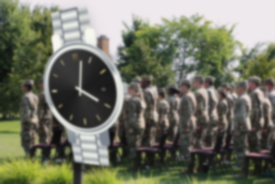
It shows 4.02
